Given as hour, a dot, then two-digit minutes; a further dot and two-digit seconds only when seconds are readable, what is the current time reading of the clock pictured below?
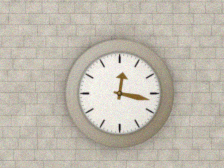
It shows 12.17
